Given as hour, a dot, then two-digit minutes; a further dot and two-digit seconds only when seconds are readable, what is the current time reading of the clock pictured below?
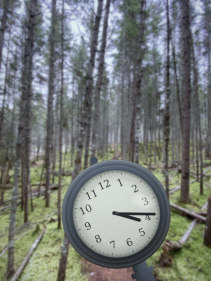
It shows 4.19
